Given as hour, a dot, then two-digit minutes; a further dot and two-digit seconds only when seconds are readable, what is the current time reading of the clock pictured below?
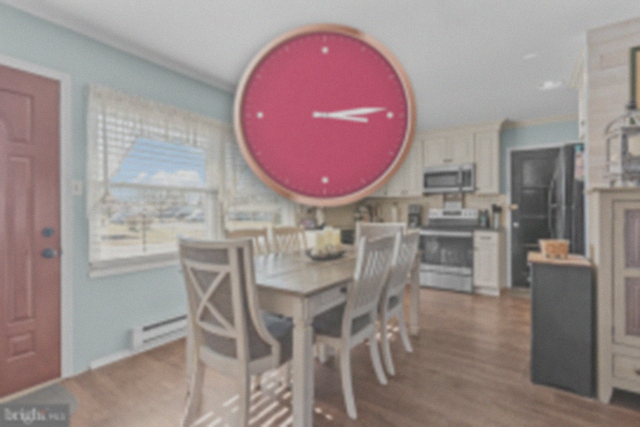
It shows 3.14
